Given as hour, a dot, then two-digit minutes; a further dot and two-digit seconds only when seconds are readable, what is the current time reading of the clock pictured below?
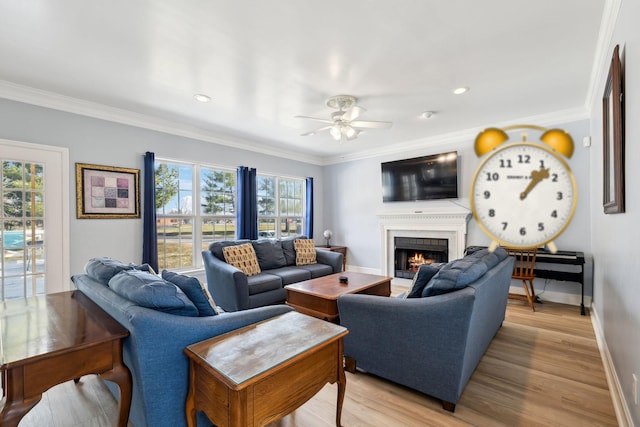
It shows 1.07
